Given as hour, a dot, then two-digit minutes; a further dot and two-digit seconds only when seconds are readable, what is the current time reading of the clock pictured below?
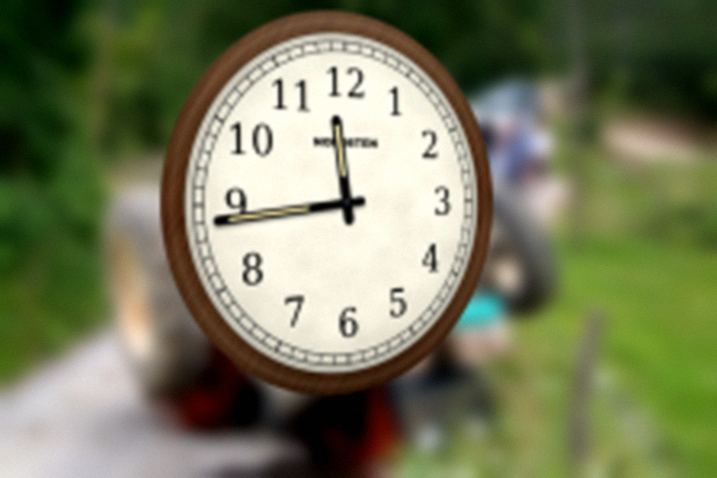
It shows 11.44
